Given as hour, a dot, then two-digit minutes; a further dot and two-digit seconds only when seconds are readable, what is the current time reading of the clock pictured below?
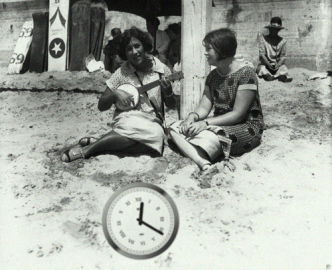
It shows 12.21
